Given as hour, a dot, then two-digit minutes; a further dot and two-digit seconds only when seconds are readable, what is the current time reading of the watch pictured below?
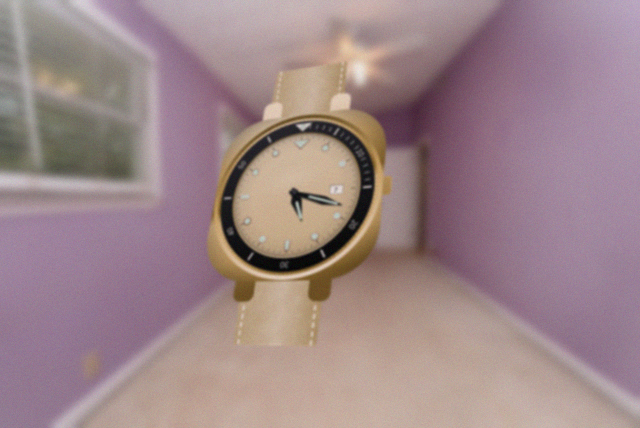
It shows 5.18
